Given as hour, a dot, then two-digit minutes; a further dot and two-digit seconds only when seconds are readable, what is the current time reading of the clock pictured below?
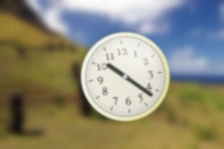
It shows 10.22
